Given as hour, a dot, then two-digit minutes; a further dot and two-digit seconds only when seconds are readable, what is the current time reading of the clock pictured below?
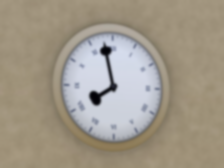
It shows 7.58
